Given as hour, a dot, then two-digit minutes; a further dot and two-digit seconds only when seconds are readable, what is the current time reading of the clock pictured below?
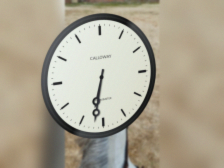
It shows 6.32
